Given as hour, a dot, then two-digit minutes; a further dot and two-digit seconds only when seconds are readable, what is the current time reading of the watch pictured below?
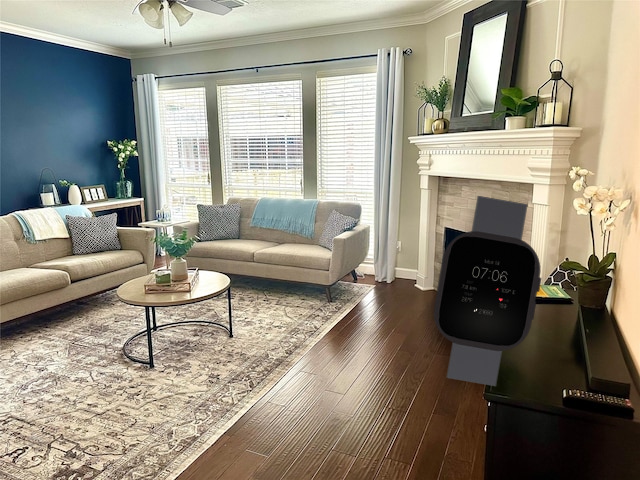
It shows 7.06
